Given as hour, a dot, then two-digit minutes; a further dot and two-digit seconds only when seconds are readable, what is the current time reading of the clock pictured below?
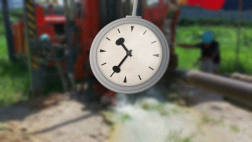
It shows 10.35
